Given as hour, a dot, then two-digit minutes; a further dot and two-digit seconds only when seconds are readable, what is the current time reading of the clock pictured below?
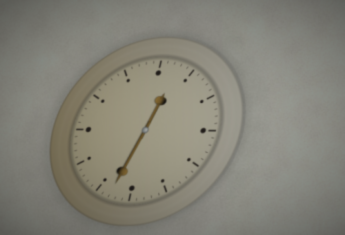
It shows 12.33
